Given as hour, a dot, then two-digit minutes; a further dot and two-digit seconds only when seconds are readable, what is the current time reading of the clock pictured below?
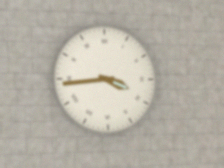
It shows 3.44
